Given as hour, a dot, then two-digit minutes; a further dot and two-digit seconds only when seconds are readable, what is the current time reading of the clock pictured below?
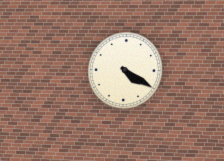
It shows 4.20
